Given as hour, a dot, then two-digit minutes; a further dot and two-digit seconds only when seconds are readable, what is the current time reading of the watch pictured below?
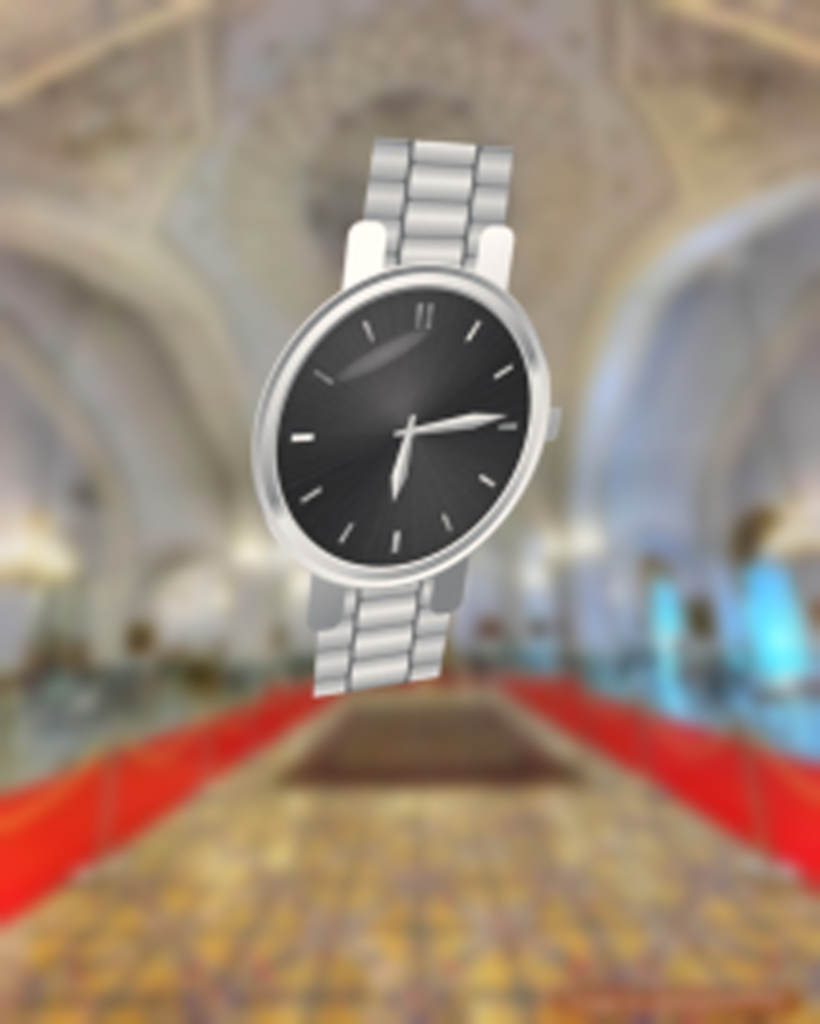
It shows 6.14
